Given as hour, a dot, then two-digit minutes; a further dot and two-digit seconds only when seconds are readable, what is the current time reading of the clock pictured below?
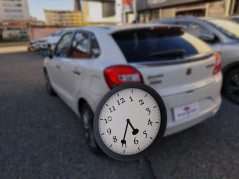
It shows 5.36
